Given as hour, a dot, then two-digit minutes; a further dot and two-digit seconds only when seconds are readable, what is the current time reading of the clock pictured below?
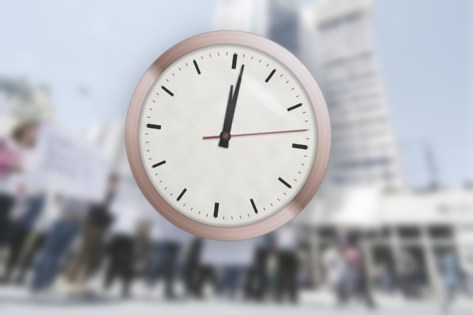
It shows 12.01.13
